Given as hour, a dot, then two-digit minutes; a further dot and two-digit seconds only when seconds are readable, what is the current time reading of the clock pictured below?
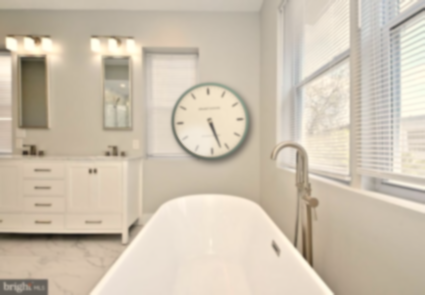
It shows 5.27
